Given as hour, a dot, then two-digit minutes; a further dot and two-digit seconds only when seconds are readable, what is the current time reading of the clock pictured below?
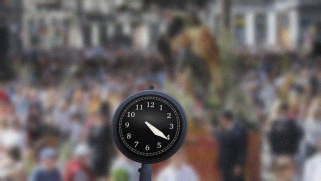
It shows 4.21
